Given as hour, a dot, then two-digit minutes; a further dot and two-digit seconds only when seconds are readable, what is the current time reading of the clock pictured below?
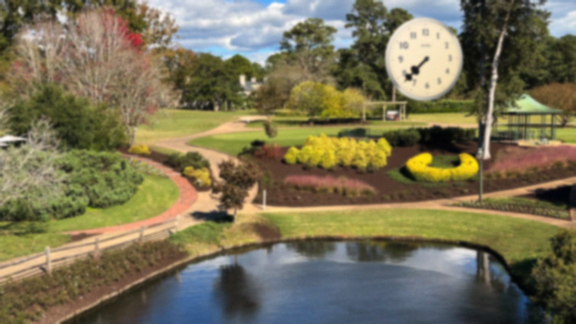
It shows 7.38
